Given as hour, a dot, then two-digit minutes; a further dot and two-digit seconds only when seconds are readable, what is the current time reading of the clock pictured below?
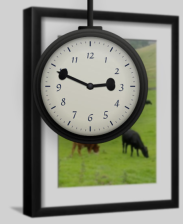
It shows 2.49
